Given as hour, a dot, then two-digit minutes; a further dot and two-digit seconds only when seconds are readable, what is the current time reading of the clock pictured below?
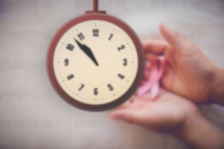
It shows 10.53
